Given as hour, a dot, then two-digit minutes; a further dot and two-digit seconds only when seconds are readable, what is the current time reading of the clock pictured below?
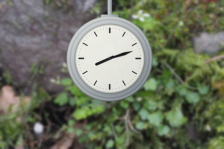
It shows 8.12
